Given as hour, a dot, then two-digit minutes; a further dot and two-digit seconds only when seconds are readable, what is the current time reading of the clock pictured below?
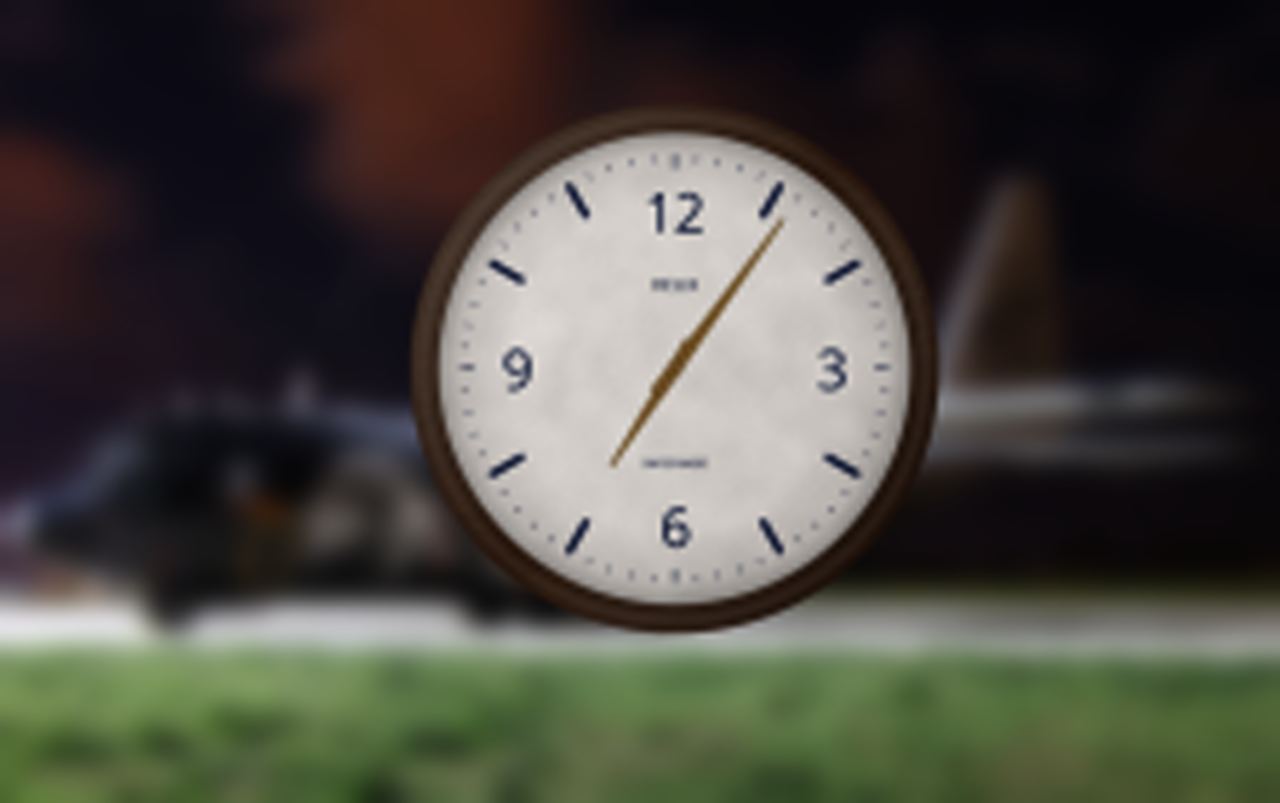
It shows 7.06
